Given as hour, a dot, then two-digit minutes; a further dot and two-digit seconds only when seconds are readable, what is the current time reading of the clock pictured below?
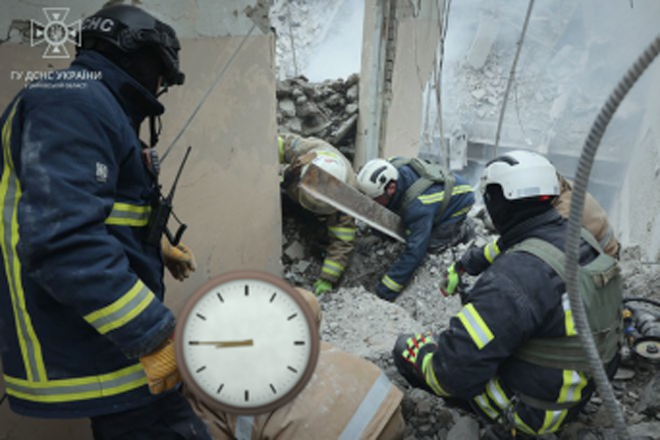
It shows 8.45
